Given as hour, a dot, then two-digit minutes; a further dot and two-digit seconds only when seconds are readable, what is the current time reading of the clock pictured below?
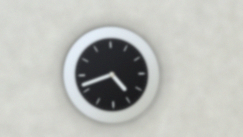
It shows 4.42
